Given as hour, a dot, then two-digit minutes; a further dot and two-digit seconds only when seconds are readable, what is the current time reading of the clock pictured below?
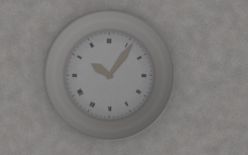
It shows 10.06
